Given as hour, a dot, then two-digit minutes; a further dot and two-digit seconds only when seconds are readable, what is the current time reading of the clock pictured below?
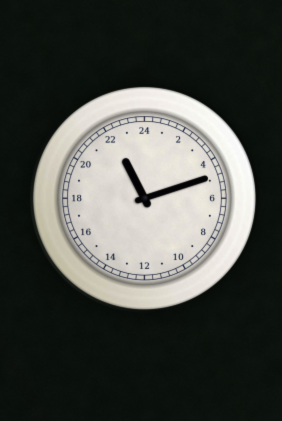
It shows 22.12
